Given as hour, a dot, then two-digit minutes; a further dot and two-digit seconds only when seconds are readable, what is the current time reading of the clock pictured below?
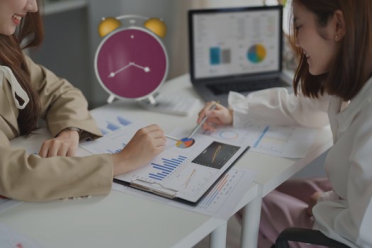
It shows 3.40
